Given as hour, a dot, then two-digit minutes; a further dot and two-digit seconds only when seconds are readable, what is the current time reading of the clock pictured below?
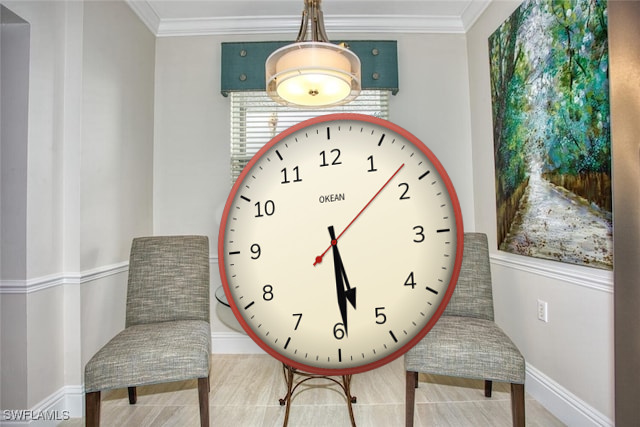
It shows 5.29.08
